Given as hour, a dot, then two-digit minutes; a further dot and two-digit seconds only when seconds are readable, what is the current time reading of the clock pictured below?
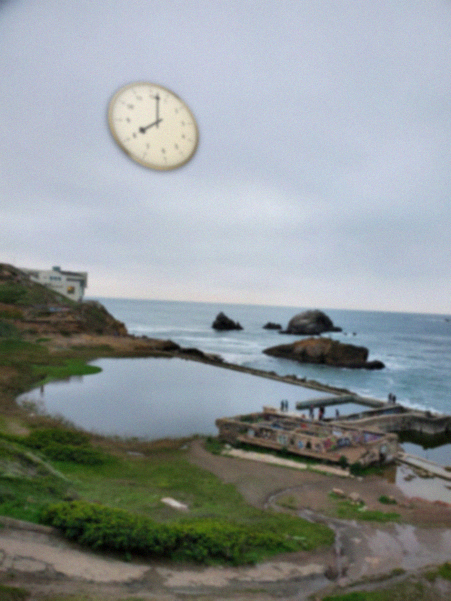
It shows 8.02
